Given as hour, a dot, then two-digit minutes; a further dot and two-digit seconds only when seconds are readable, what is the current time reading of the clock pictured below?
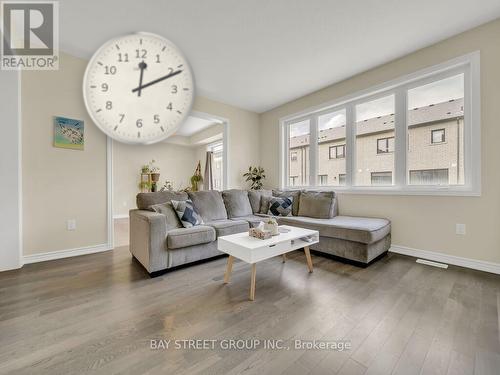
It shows 12.11
